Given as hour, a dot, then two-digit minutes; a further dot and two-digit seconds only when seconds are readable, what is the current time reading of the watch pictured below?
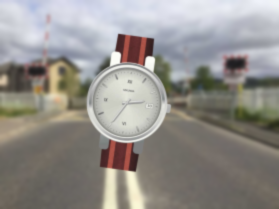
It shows 2.35
